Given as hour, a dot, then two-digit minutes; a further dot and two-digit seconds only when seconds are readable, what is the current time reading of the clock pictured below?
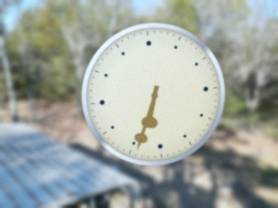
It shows 6.34
